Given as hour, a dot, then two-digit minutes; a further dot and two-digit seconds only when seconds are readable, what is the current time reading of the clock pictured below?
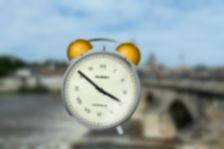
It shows 3.51
